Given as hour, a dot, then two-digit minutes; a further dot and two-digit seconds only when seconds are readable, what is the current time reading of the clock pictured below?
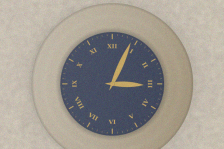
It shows 3.04
